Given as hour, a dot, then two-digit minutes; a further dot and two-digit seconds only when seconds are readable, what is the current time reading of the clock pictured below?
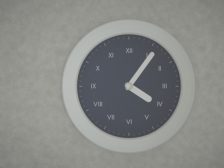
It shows 4.06
